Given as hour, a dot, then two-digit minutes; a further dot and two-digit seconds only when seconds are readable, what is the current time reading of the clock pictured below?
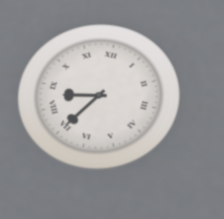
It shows 8.35
